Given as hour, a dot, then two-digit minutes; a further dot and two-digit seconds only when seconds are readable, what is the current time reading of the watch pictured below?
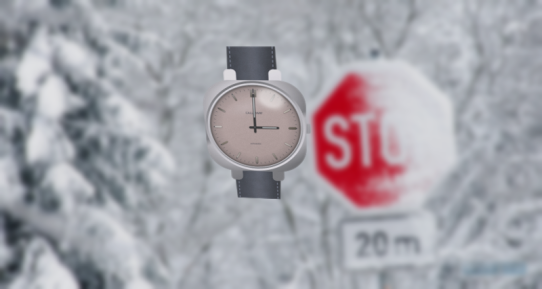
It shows 3.00
